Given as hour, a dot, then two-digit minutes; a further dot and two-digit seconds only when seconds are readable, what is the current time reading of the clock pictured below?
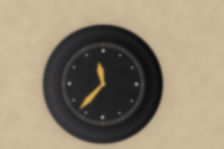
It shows 11.37
